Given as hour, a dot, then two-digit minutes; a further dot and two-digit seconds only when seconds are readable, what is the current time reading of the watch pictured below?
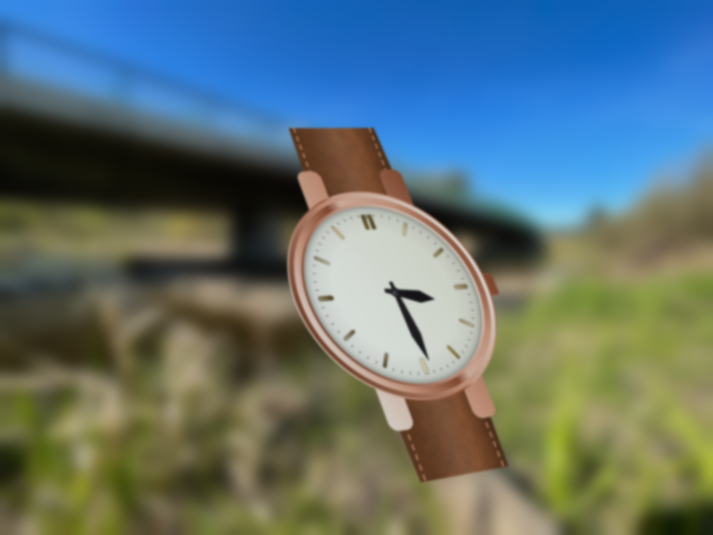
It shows 3.29
